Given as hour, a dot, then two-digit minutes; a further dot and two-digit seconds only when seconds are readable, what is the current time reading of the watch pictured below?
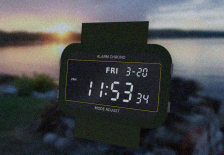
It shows 11.53.34
